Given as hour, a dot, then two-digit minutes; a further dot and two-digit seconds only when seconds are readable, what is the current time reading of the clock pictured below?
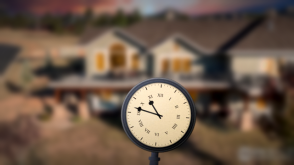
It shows 10.47
